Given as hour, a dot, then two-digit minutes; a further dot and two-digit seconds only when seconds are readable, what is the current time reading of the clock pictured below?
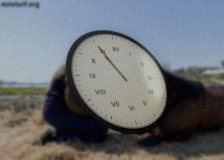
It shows 10.55
